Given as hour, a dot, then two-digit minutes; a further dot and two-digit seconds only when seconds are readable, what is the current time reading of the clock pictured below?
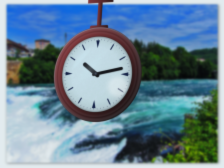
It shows 10.13
